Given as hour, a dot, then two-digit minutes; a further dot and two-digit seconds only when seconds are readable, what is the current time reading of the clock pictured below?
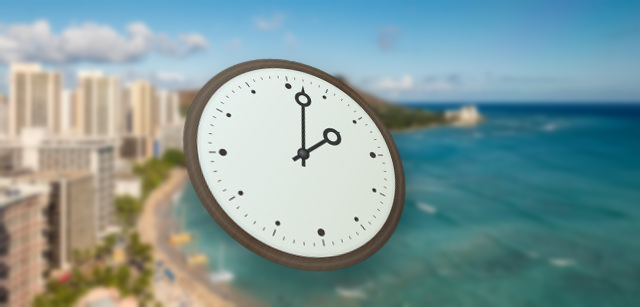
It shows 2.02
